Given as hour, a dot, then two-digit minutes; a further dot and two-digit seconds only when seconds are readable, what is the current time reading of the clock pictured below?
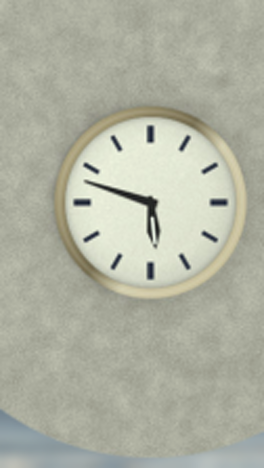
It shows 5.48
